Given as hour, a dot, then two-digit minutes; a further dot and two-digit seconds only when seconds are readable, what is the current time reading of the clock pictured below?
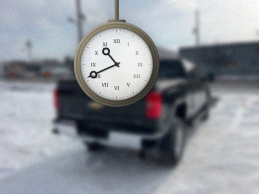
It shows 10.41
